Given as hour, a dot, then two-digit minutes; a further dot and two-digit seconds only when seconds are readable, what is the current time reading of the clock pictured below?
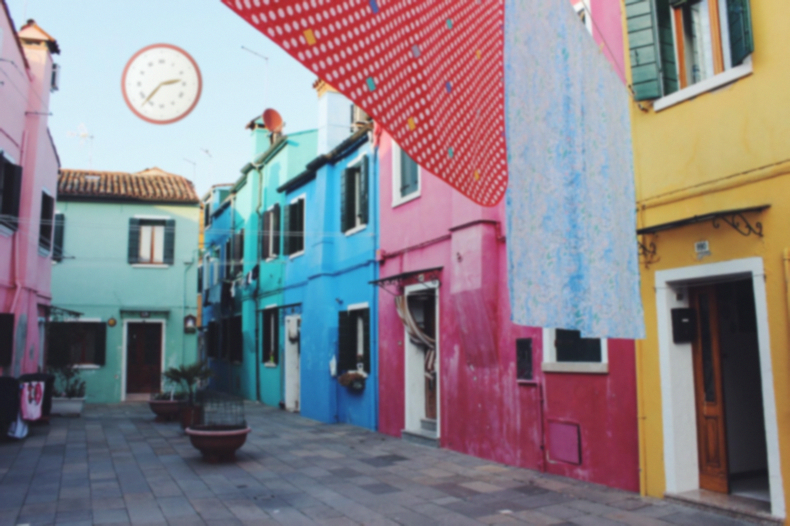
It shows 2.37
